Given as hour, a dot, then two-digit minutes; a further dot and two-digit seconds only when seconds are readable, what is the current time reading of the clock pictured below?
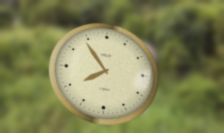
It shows 7.54
